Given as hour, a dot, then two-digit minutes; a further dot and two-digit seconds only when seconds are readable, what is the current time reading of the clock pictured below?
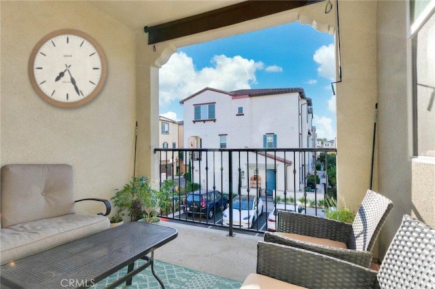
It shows 7.26
